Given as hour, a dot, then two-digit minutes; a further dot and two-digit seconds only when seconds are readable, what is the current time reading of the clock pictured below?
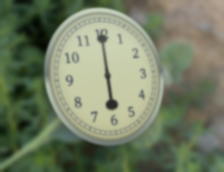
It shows 6.00
